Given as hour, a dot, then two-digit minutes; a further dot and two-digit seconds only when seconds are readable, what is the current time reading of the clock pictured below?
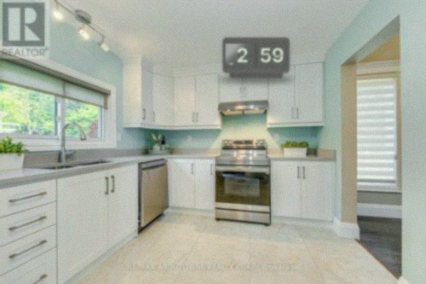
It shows 2.59
